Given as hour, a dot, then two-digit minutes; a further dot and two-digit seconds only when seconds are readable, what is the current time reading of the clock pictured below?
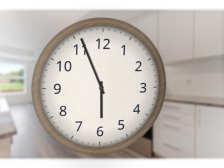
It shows 5.56
